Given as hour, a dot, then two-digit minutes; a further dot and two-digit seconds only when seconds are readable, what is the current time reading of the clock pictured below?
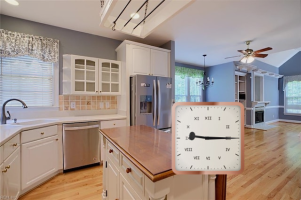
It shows 9.15
